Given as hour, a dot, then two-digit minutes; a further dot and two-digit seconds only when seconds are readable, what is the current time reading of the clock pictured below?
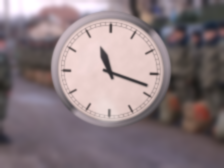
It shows 11.18
